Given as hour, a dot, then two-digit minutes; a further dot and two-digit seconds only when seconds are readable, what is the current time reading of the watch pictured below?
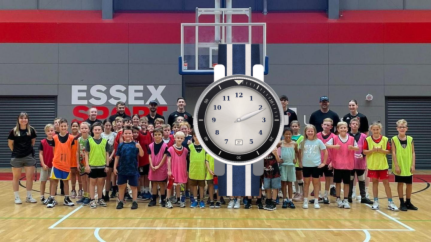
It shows 2.11
